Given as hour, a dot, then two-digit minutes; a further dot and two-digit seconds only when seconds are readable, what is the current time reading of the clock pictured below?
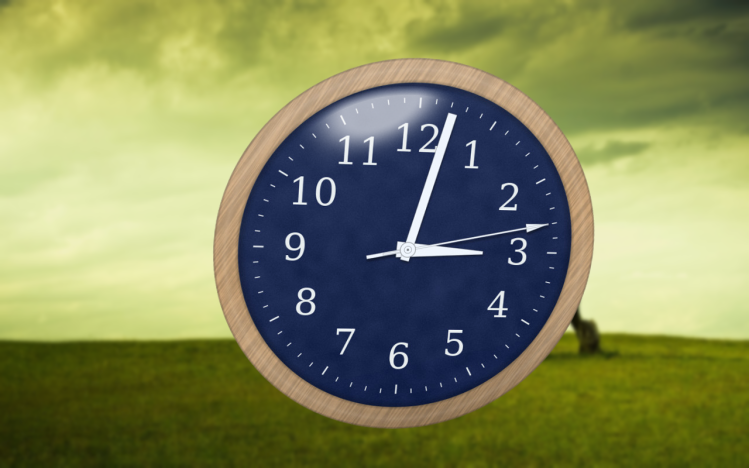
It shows 3.02.13
